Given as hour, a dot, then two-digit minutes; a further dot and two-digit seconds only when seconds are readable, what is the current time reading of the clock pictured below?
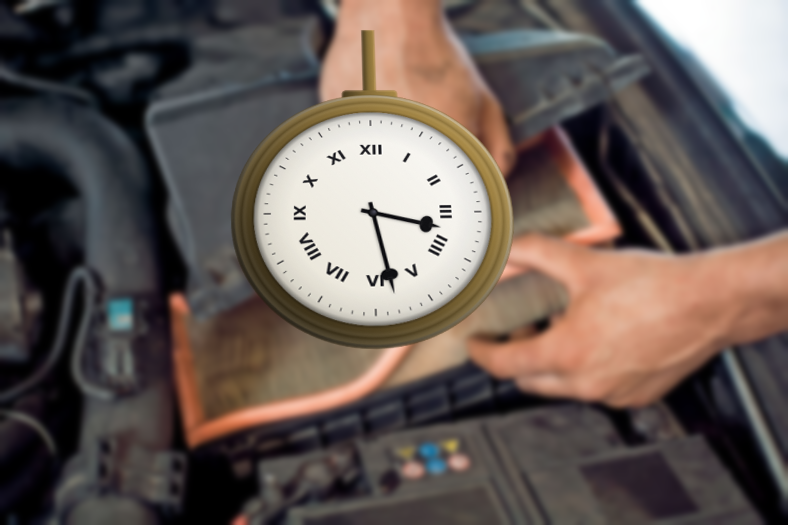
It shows 3.28
